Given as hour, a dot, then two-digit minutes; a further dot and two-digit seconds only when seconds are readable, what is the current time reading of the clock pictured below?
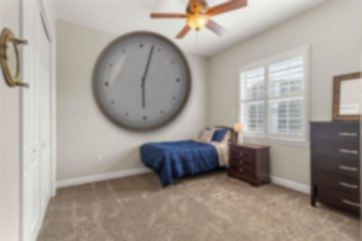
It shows 6.03
